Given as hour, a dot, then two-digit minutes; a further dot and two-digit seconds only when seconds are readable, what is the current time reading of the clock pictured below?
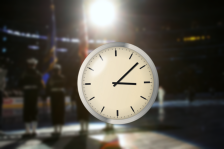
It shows 3.08
